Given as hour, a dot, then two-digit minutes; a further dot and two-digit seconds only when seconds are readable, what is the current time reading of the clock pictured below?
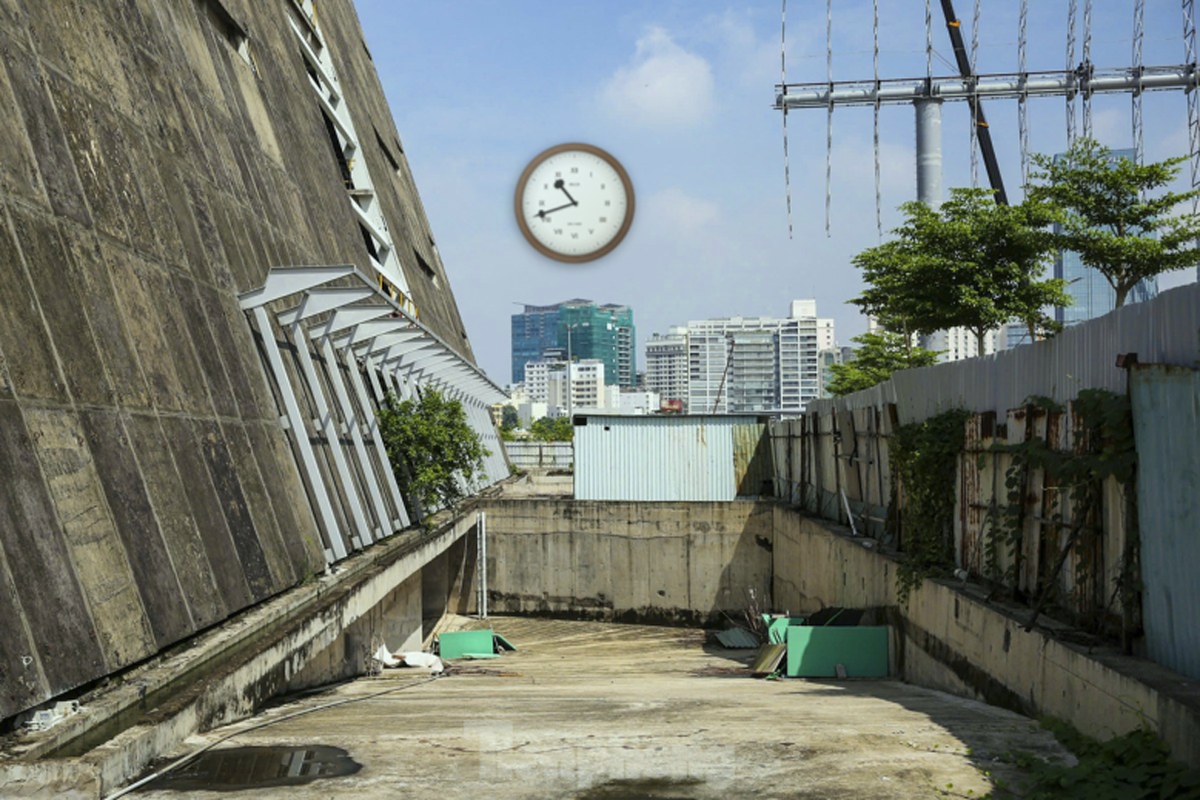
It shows 10.42
